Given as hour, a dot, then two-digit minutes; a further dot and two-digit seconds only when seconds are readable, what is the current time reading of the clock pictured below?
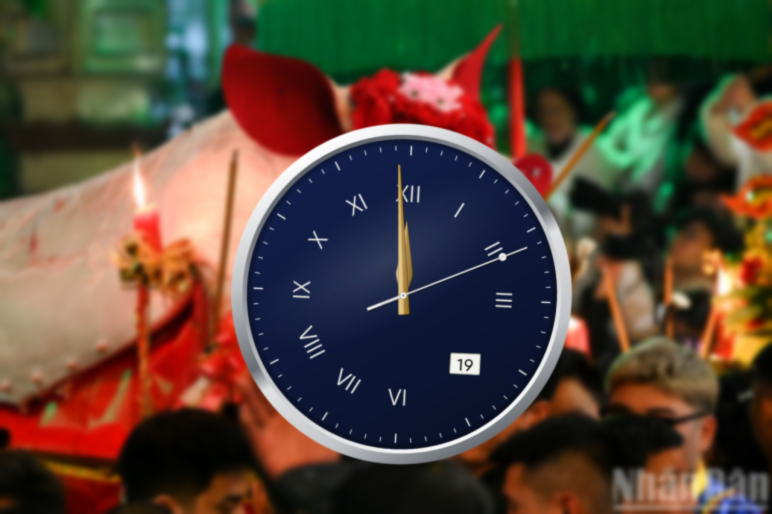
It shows 11.59.11
